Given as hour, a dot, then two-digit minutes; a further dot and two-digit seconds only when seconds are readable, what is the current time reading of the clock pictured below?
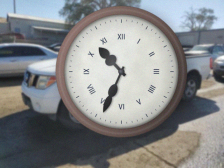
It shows 10.34
